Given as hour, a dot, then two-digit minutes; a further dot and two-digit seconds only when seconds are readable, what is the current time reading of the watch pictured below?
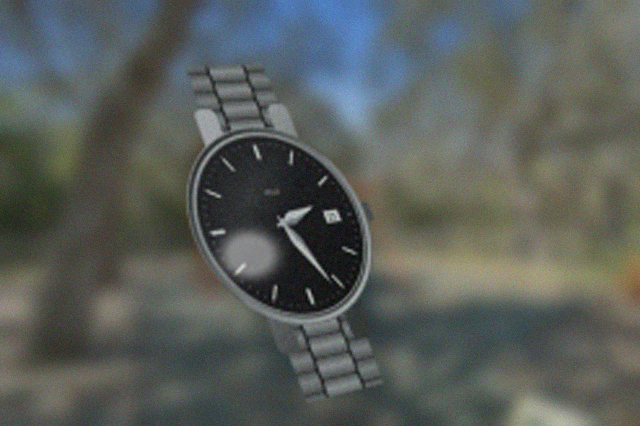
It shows 2.26
